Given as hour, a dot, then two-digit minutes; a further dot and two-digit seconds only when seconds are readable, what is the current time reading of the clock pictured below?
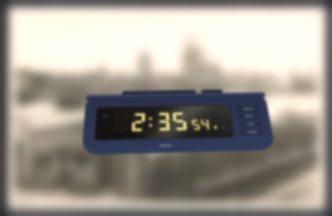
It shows 2.35
